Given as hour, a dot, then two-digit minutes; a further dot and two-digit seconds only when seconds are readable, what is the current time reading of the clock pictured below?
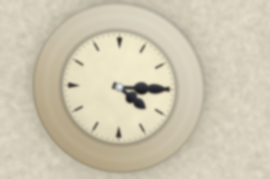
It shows 4.15
